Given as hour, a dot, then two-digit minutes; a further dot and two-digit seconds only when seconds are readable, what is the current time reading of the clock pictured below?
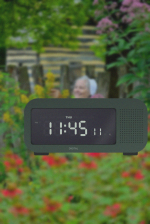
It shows 11.45.11
